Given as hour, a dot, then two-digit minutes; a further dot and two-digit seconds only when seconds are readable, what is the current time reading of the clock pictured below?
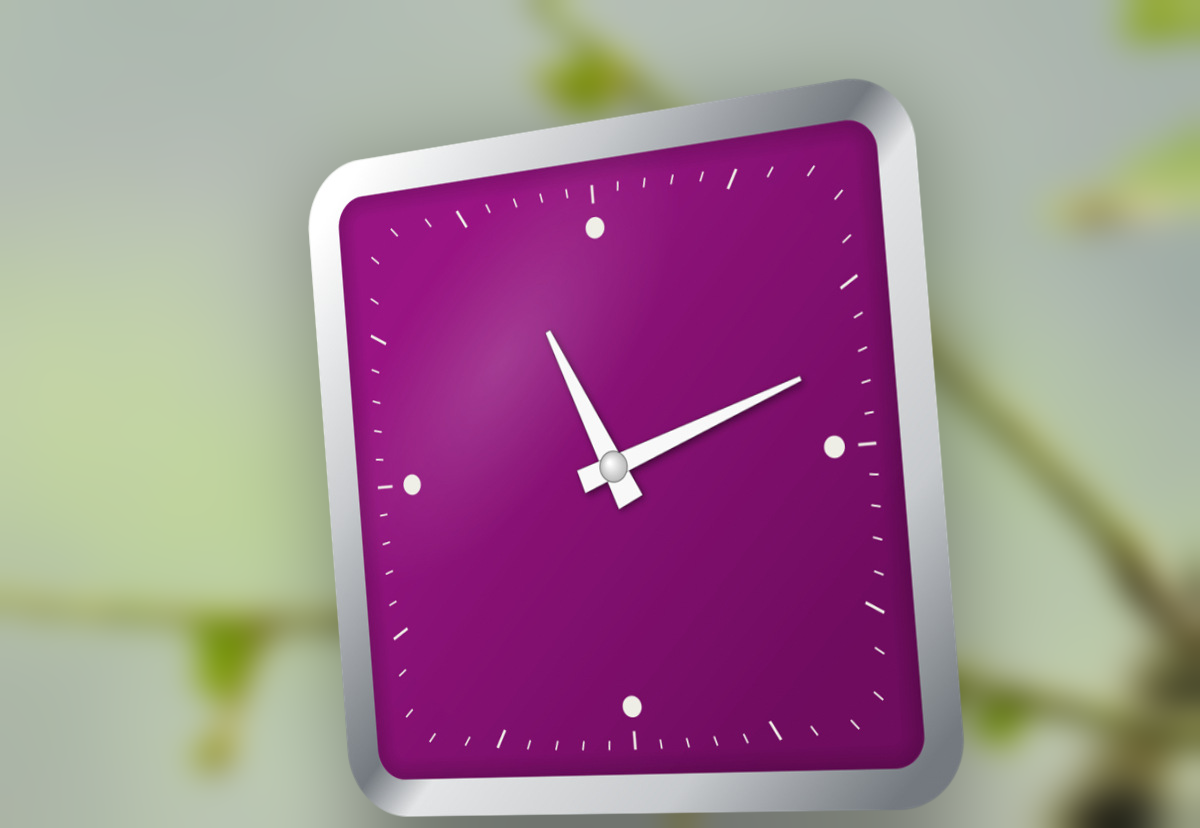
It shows 11.12
